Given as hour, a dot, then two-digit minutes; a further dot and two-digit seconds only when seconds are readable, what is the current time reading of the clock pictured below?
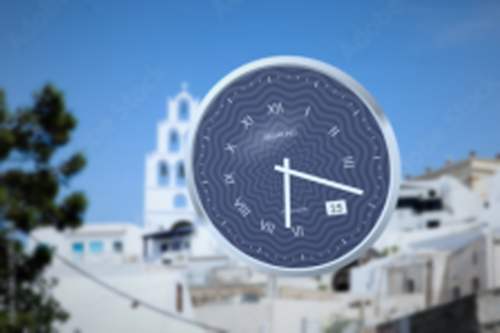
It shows 6.19
